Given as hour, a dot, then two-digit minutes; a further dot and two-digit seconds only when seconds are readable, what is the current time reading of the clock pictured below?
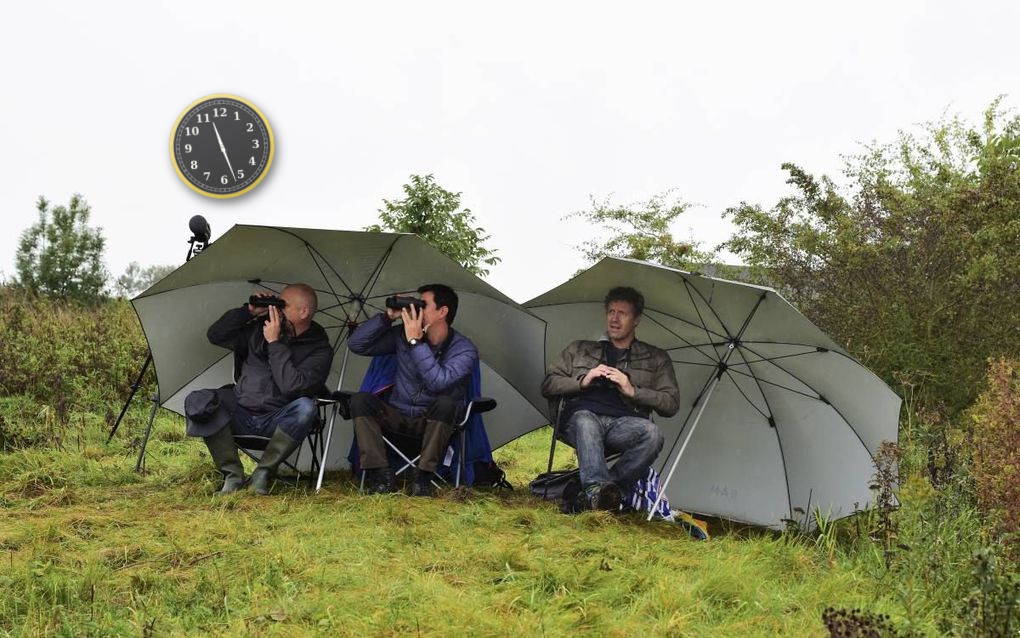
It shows 11.27
